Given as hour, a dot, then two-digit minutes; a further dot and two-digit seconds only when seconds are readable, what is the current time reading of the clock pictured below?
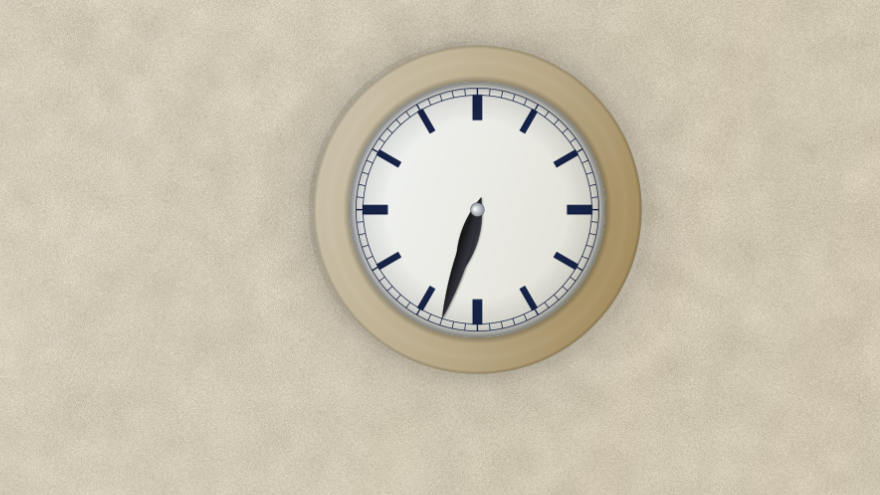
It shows 6.33
